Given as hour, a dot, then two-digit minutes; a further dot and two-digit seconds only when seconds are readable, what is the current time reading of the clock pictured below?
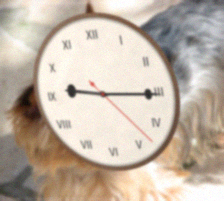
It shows 9.15.23
